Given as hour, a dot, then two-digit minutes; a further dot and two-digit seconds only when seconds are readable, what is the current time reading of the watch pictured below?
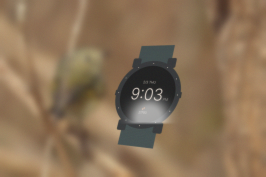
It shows 9.03
